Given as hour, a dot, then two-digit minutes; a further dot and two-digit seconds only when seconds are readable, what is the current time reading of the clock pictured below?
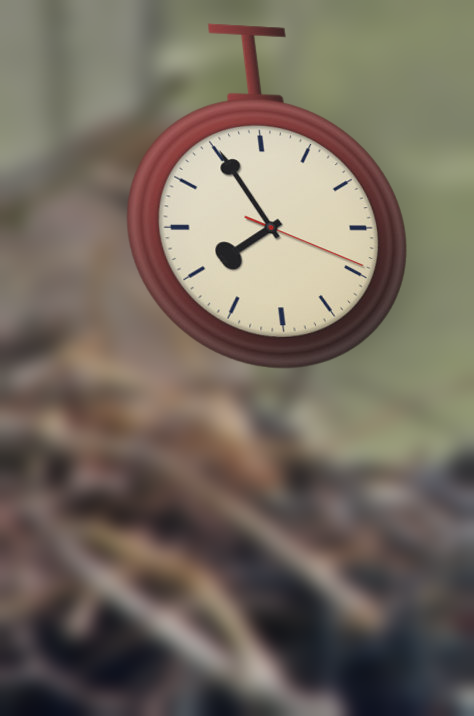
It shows 7.55.19
